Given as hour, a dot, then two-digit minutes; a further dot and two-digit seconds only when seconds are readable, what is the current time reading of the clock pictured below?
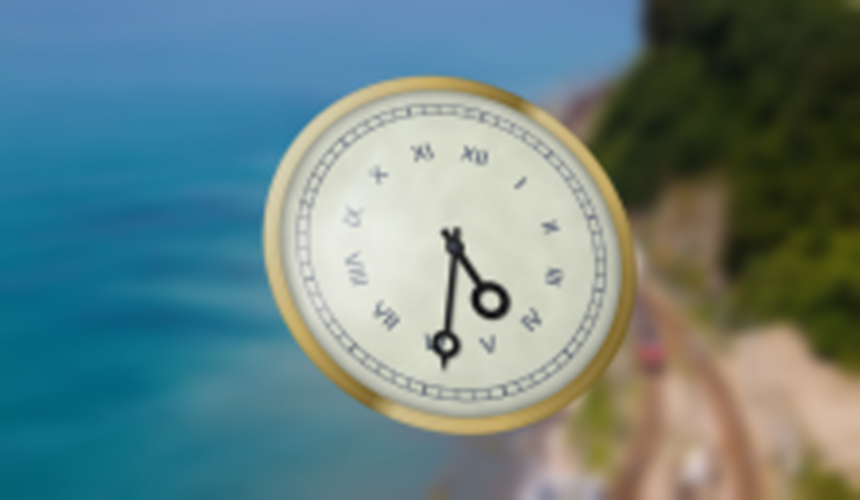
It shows 4.29
